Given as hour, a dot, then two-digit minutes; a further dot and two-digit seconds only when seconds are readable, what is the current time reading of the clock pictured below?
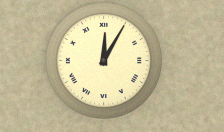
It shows 12.05
